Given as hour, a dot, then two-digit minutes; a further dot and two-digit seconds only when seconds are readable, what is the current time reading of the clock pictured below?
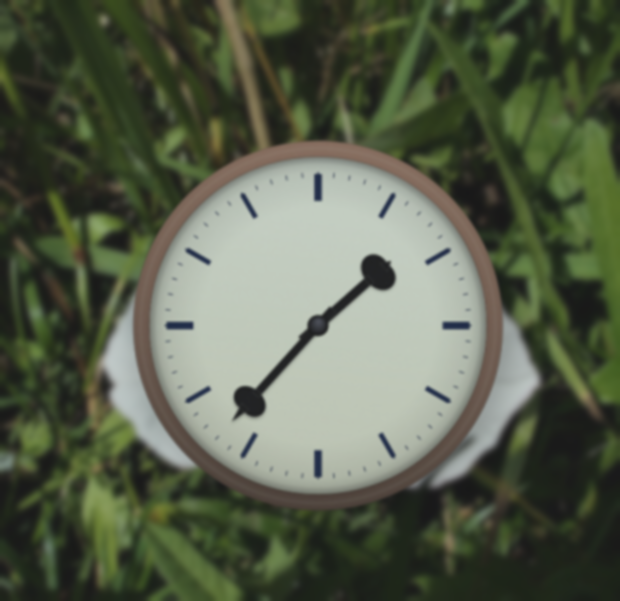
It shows 1.37
